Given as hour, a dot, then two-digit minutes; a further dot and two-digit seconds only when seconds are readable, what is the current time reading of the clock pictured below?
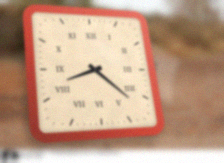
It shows 8.22
